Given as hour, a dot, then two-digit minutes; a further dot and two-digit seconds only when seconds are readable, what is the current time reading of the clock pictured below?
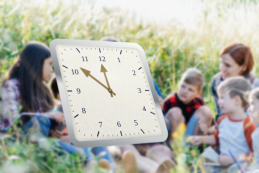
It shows 11.52
